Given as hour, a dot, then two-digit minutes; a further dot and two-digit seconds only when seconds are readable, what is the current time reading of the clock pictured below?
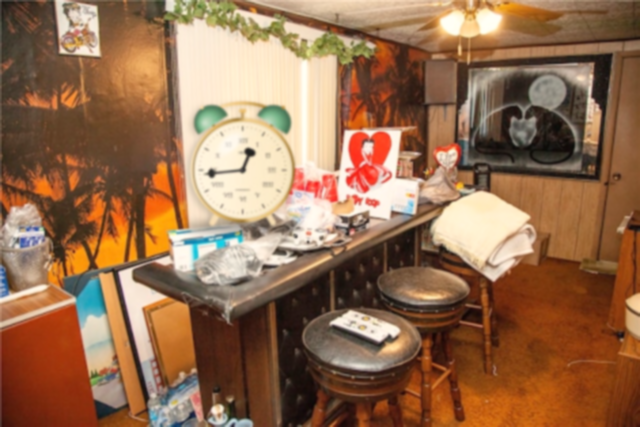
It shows 12.44
